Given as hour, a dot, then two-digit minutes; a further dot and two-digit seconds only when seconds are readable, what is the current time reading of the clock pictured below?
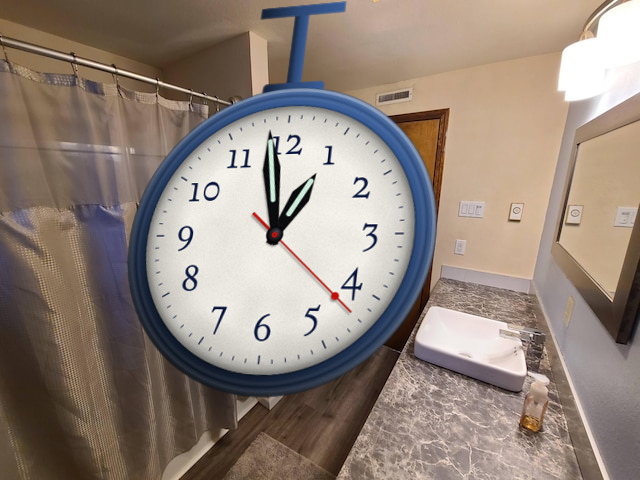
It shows 12.58.22
